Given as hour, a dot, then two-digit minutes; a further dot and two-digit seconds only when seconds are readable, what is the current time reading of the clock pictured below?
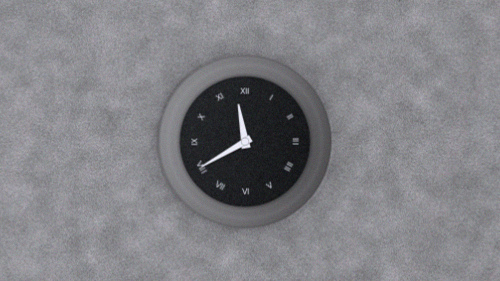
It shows 11.40
